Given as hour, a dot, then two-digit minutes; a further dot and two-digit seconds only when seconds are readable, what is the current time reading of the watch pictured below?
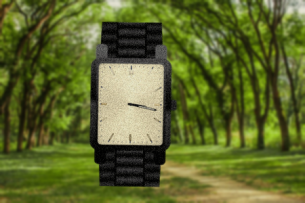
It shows 3.17
